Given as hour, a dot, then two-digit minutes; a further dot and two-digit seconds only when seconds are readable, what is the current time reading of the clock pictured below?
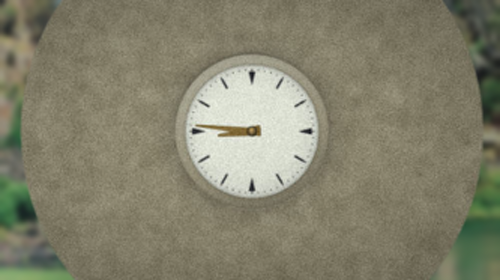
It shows 8.46
